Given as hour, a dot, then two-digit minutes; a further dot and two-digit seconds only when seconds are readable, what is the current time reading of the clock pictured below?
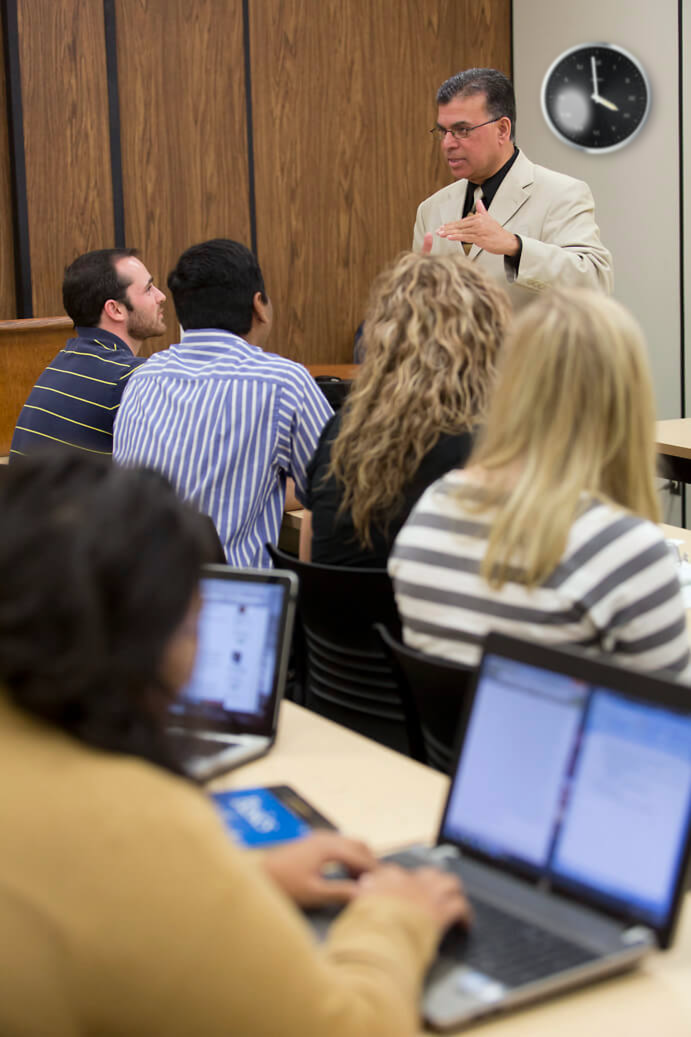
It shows 3.59
